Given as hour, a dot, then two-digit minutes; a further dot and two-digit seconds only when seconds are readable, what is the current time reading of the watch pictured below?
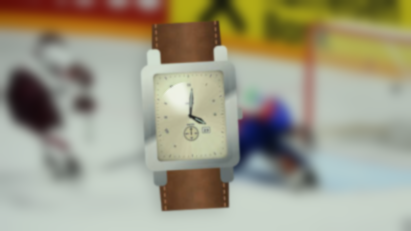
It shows 4.01
